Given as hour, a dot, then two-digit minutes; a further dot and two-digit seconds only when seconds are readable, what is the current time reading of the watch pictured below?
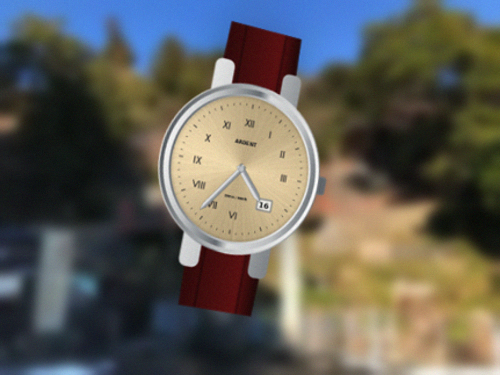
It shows 4.36
